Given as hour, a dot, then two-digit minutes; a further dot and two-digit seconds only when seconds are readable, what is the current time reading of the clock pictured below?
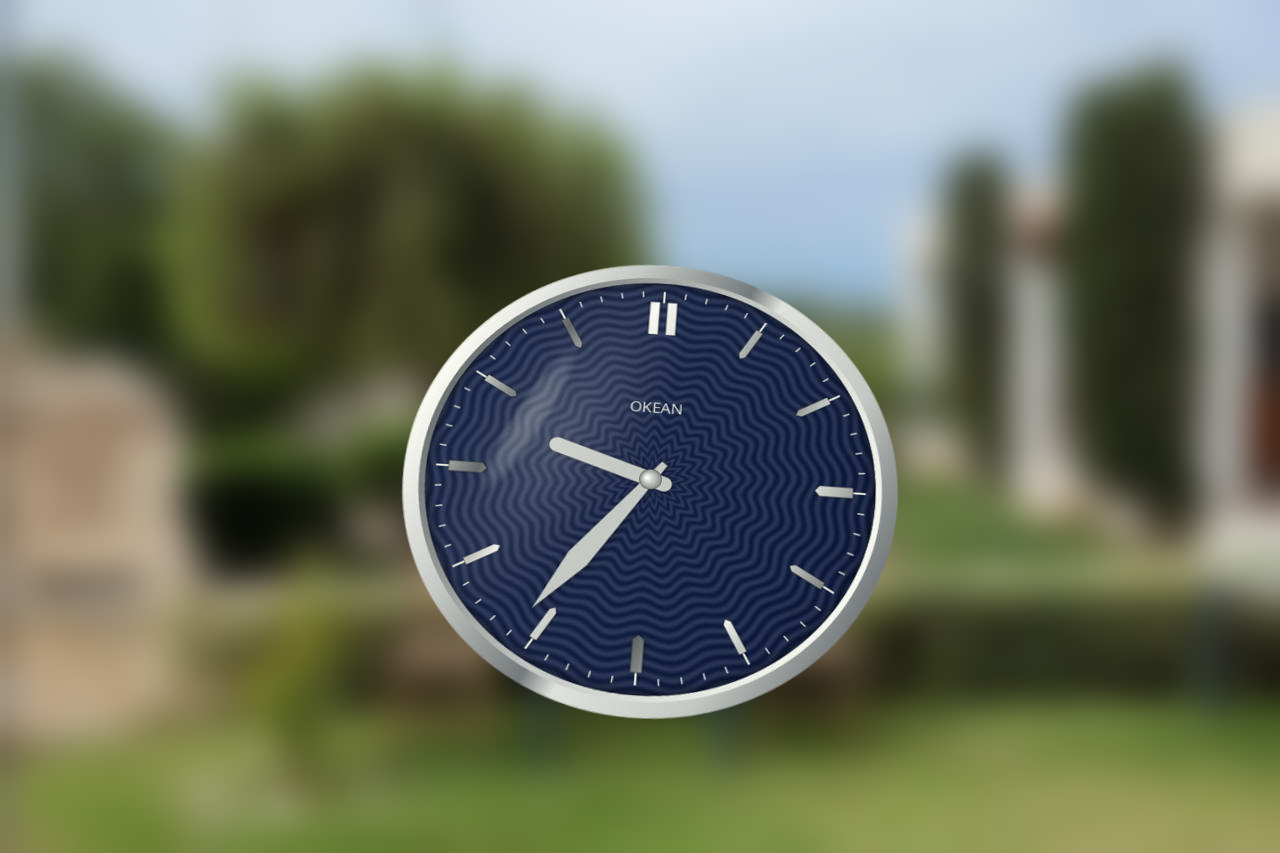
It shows 9.36
